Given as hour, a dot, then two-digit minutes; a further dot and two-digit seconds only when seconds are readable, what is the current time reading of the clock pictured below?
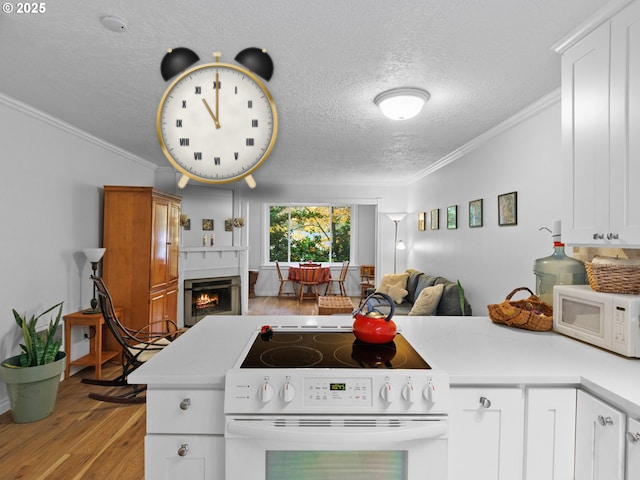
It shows 11.00
